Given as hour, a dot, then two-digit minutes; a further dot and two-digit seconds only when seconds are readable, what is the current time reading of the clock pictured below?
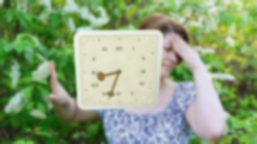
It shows 8.33
